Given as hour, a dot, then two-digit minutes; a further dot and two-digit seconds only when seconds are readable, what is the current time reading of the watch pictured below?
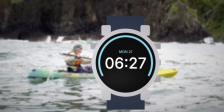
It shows 6.27
